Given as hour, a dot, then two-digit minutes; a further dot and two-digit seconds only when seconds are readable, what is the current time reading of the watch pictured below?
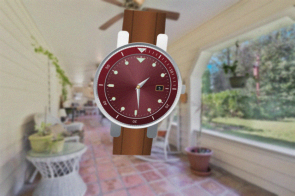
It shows 1.29
